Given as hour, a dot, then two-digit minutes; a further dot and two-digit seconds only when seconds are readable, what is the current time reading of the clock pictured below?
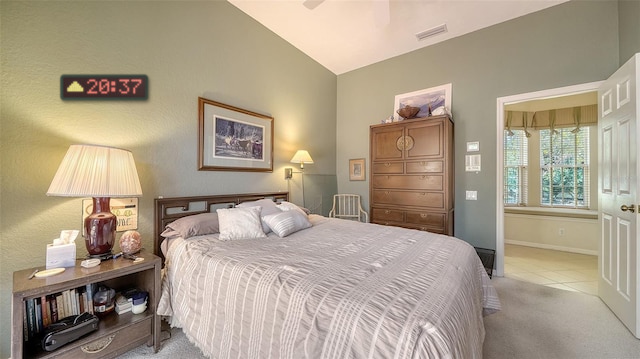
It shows 20.37
